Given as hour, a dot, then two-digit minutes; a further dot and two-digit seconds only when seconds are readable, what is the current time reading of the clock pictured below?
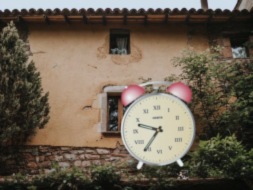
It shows 9.36
